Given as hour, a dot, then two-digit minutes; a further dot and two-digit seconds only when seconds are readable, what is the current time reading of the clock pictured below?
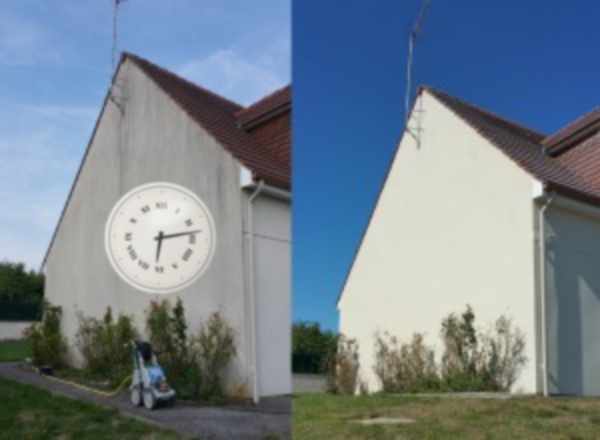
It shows 6.13
